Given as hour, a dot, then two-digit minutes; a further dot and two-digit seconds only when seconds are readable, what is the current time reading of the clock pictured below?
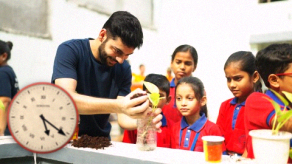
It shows 5.21
